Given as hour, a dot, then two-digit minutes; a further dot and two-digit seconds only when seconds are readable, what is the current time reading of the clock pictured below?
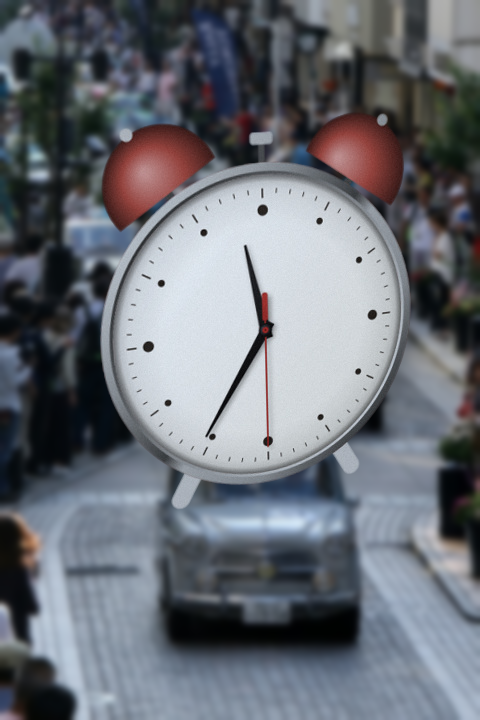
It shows 11.35.30
